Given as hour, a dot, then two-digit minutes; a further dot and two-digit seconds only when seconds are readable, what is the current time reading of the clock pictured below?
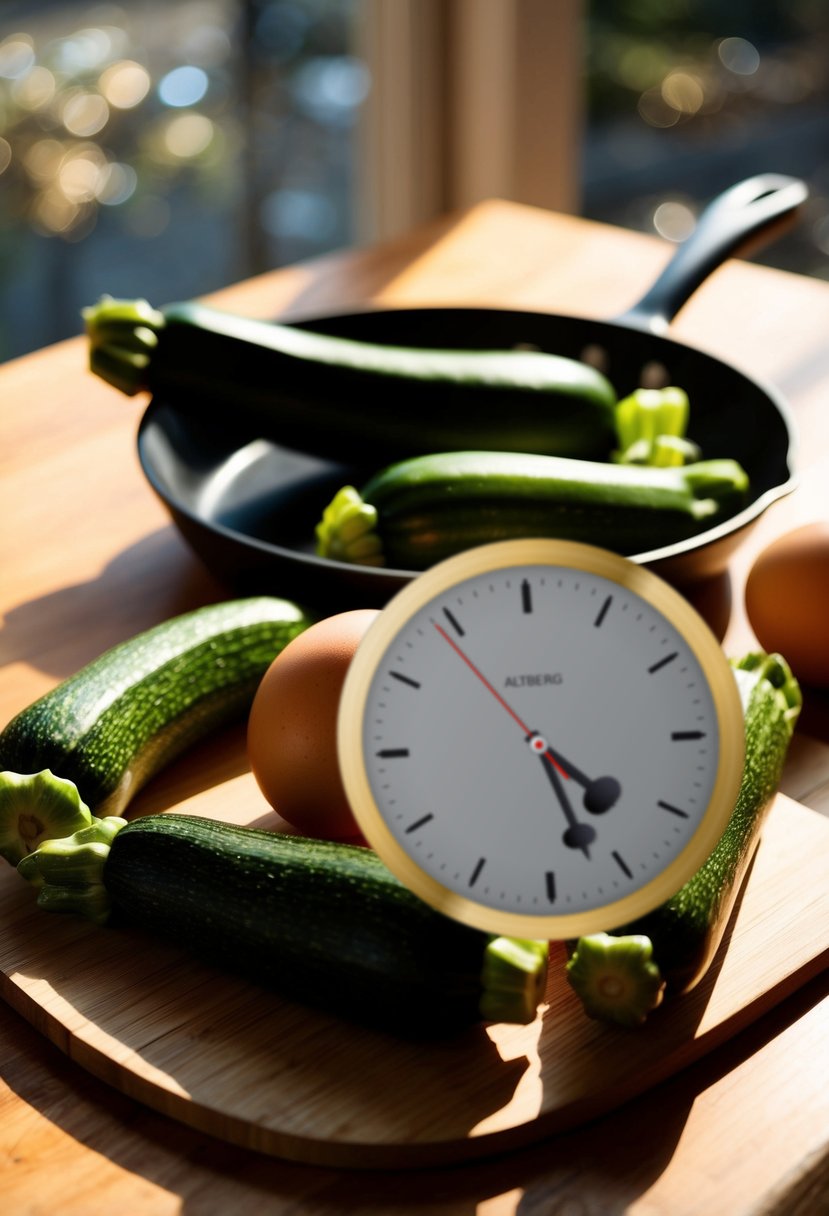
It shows 4.26.54
